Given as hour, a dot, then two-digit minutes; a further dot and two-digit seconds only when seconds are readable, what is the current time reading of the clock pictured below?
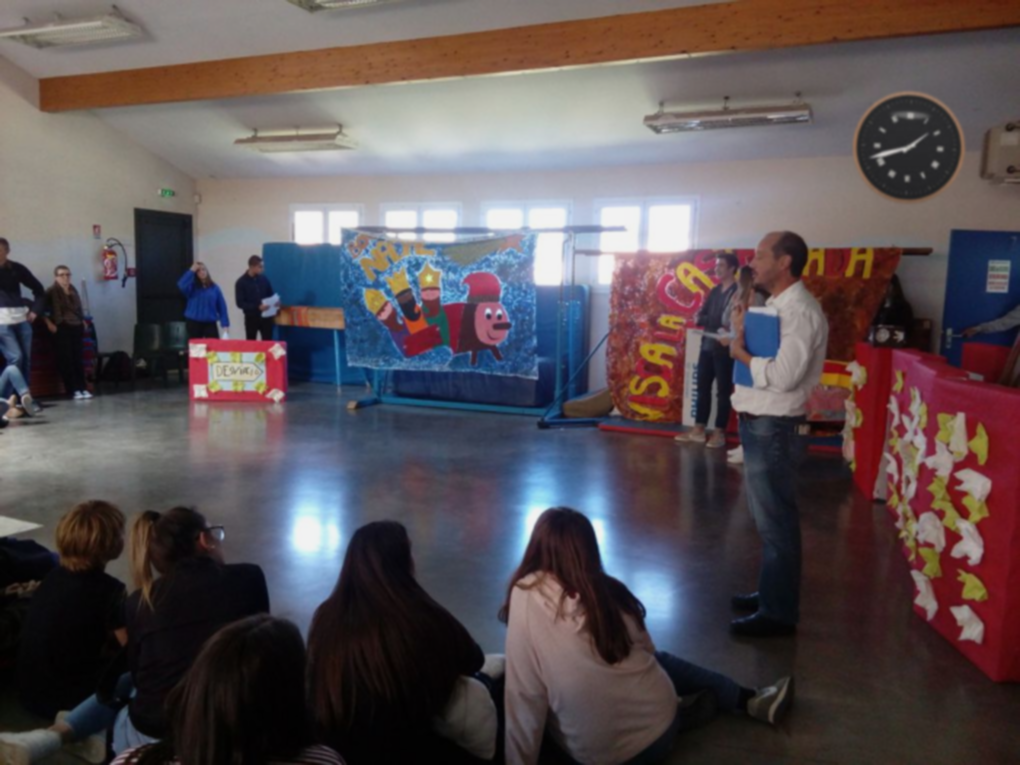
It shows 1.42
